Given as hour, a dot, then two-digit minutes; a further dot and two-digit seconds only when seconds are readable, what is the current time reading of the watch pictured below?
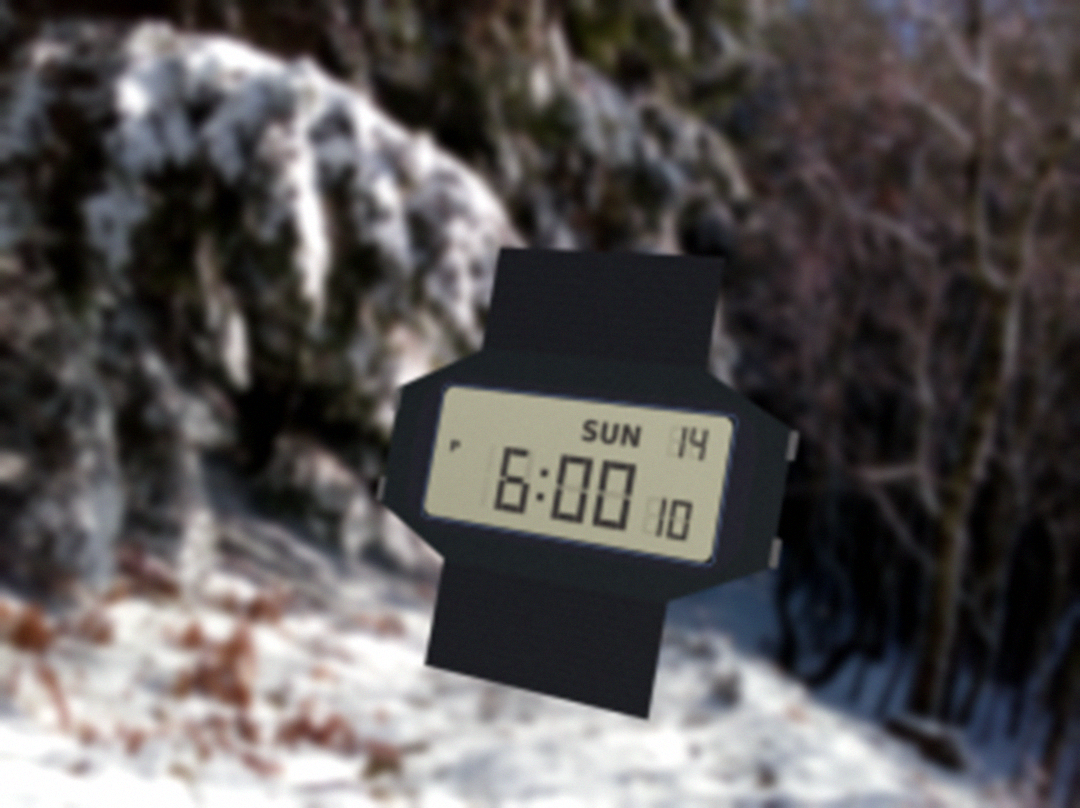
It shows 6.00.10
